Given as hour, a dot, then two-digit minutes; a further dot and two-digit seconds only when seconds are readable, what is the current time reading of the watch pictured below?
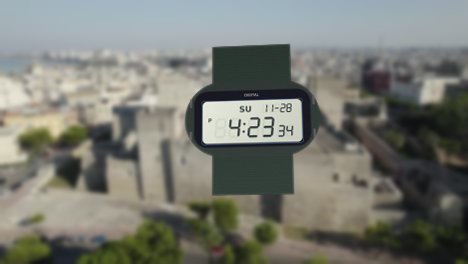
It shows 4.23.34
